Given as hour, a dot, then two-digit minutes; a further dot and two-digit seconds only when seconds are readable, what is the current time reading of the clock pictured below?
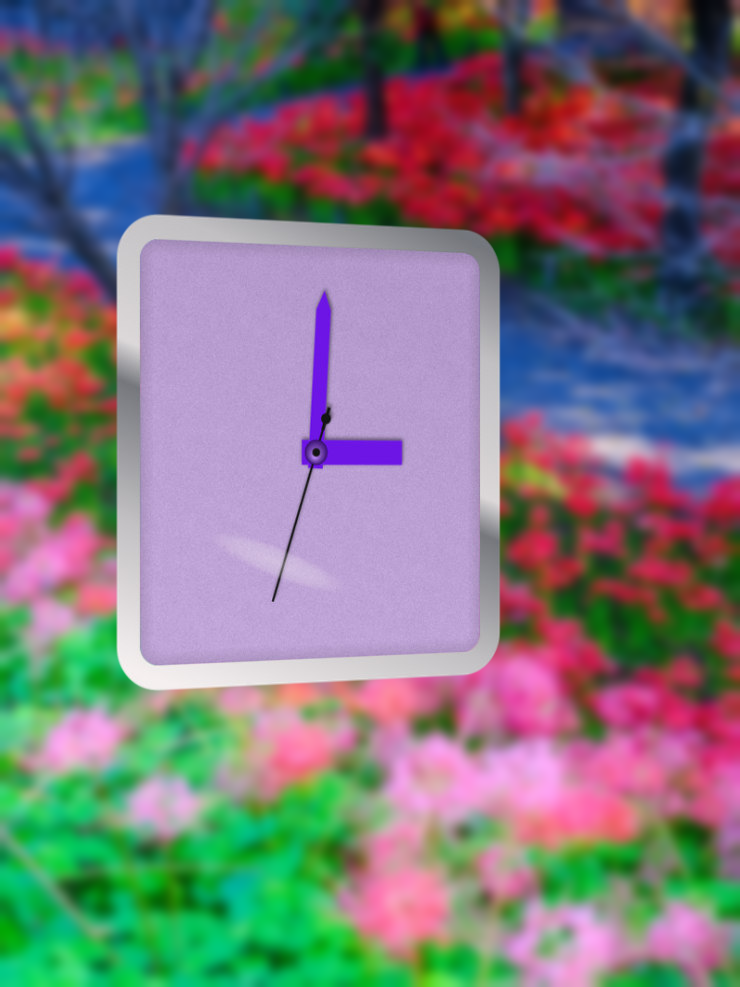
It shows 3.00.33
